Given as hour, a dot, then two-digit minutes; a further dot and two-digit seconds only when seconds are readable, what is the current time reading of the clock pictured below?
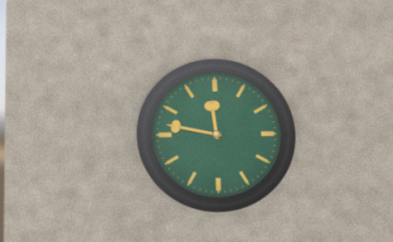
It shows 11.47
